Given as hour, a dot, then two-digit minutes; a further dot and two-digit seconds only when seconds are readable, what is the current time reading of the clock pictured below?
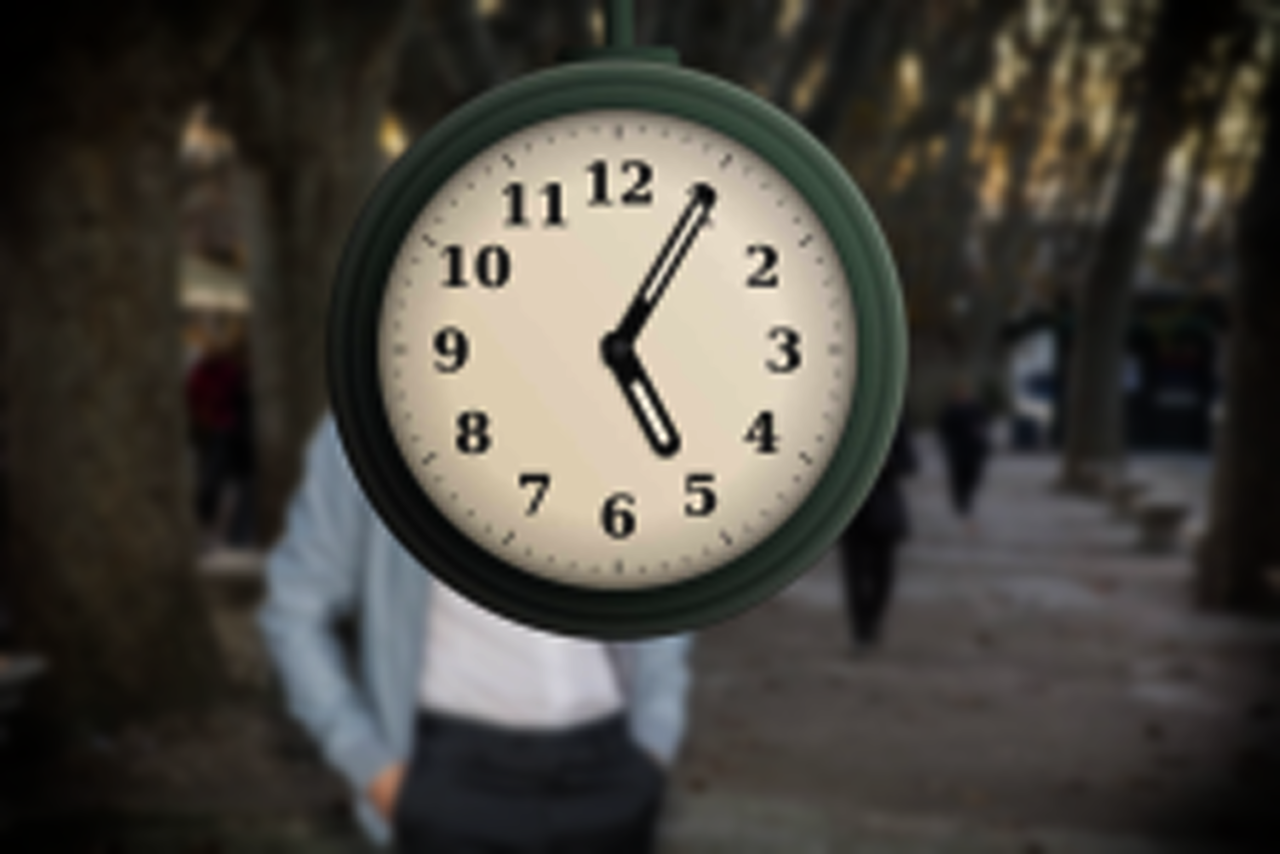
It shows 5.05
